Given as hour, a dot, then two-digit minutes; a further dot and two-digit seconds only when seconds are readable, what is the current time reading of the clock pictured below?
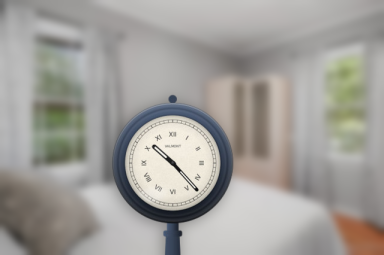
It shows 10.23
